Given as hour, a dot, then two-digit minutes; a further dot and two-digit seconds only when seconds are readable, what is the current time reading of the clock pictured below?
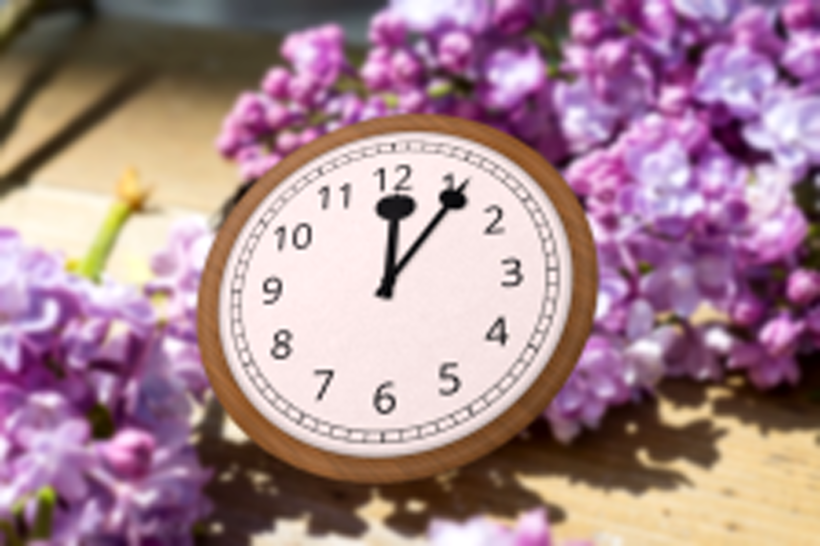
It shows 12.06
